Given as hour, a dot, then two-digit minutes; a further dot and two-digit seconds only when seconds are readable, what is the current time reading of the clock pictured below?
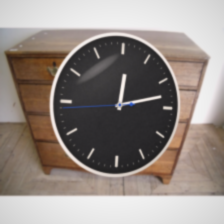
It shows 12.12.44
